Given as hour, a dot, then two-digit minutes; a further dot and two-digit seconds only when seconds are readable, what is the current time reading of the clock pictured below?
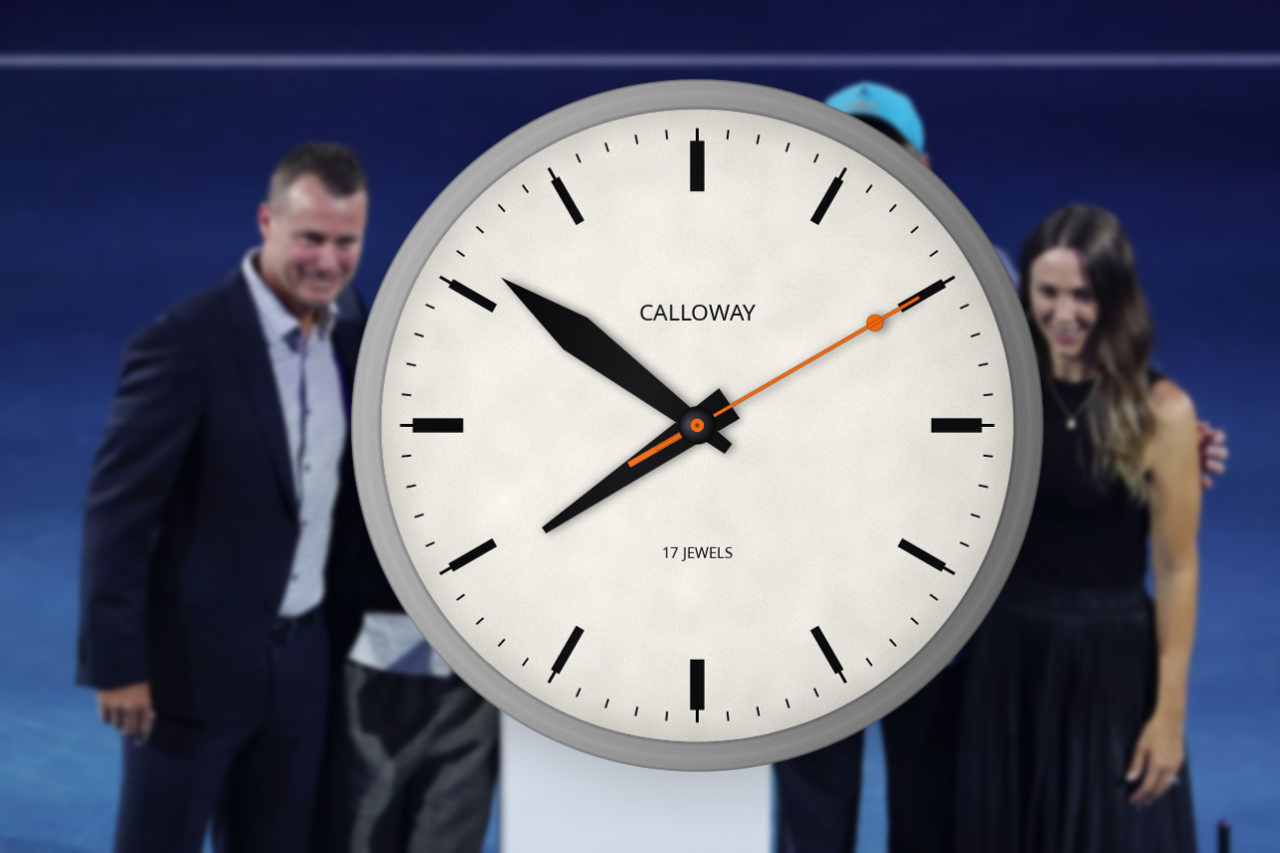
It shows 7.51.10
